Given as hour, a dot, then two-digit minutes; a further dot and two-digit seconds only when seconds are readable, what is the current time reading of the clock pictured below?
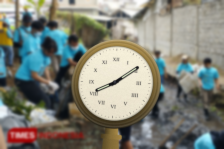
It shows 8.09
